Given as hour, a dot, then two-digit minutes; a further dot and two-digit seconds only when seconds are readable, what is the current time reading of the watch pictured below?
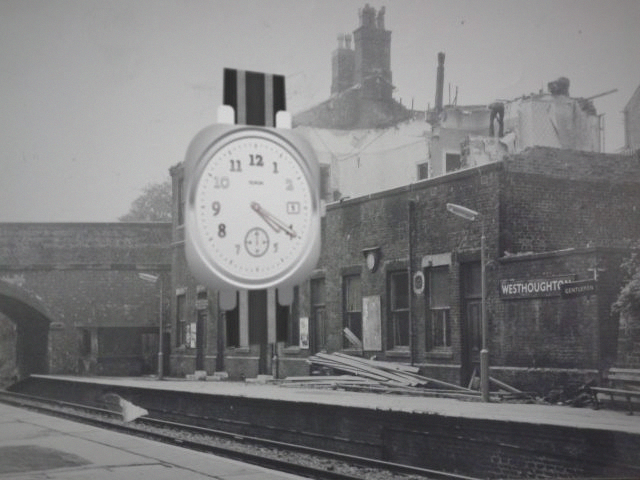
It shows 4.20
